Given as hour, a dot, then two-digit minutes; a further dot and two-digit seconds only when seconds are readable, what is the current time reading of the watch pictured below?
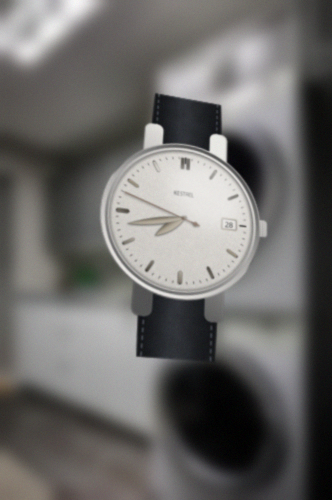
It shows 7.42.48
